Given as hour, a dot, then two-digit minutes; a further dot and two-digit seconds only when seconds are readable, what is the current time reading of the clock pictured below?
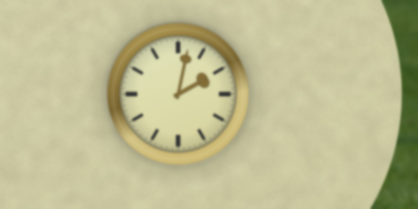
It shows 2.02
